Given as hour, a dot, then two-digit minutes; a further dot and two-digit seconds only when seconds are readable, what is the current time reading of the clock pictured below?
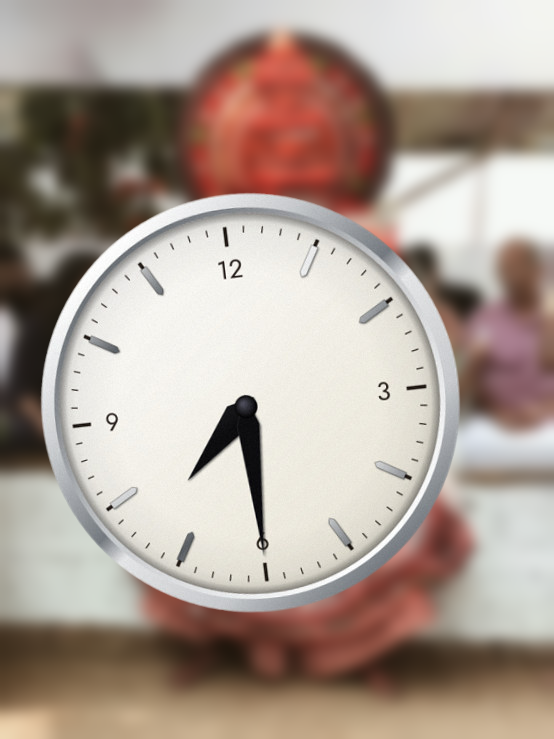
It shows 7.30
